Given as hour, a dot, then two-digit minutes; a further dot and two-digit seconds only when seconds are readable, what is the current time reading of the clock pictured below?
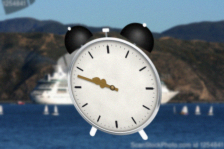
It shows 9.48
